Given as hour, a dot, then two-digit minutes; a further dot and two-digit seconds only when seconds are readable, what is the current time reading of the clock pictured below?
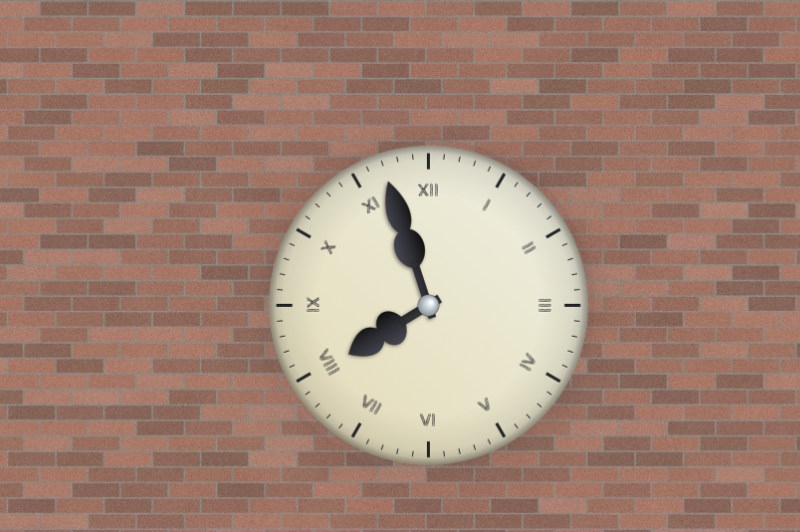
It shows 7.57
